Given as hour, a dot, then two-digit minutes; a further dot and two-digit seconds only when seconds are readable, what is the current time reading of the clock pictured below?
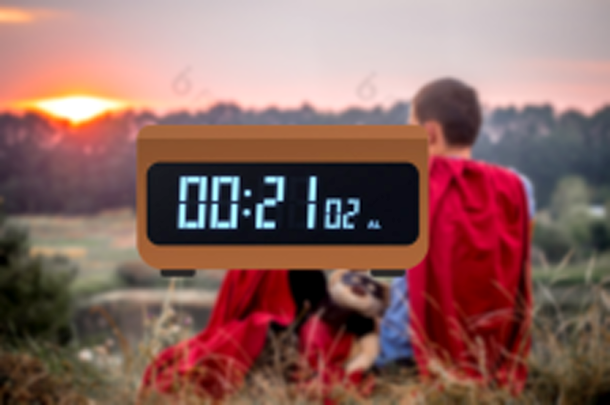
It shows 0.21.02
